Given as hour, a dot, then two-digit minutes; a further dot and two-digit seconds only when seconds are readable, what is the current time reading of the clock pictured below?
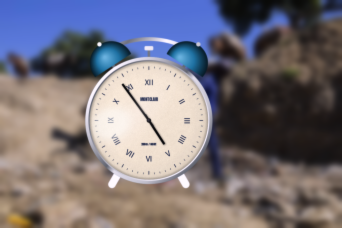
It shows 4.54
